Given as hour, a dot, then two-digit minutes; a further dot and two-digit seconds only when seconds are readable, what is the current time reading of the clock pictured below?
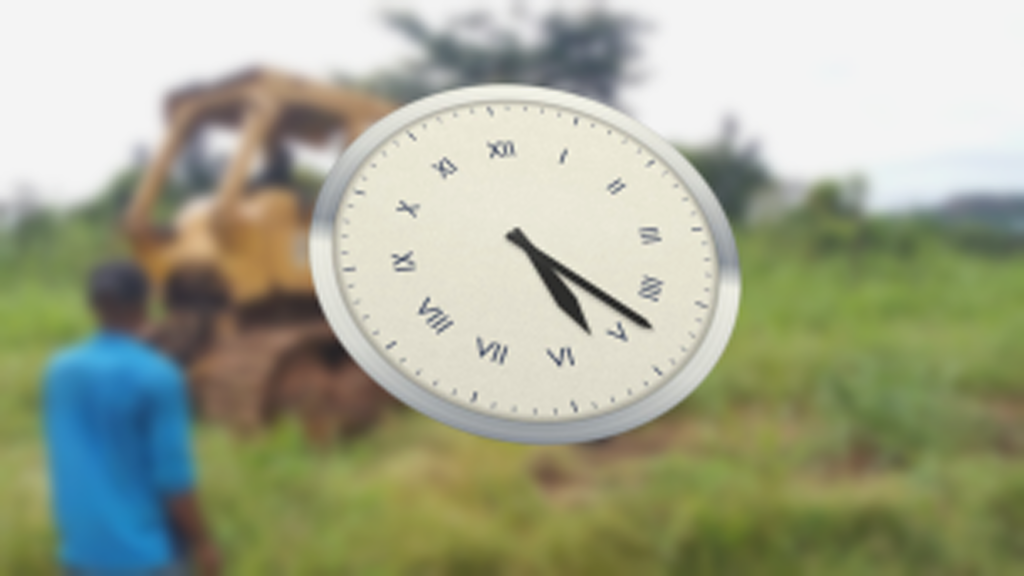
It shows 5.23
